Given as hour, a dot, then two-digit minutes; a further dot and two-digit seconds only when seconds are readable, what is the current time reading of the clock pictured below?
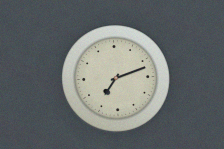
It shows 7.12
